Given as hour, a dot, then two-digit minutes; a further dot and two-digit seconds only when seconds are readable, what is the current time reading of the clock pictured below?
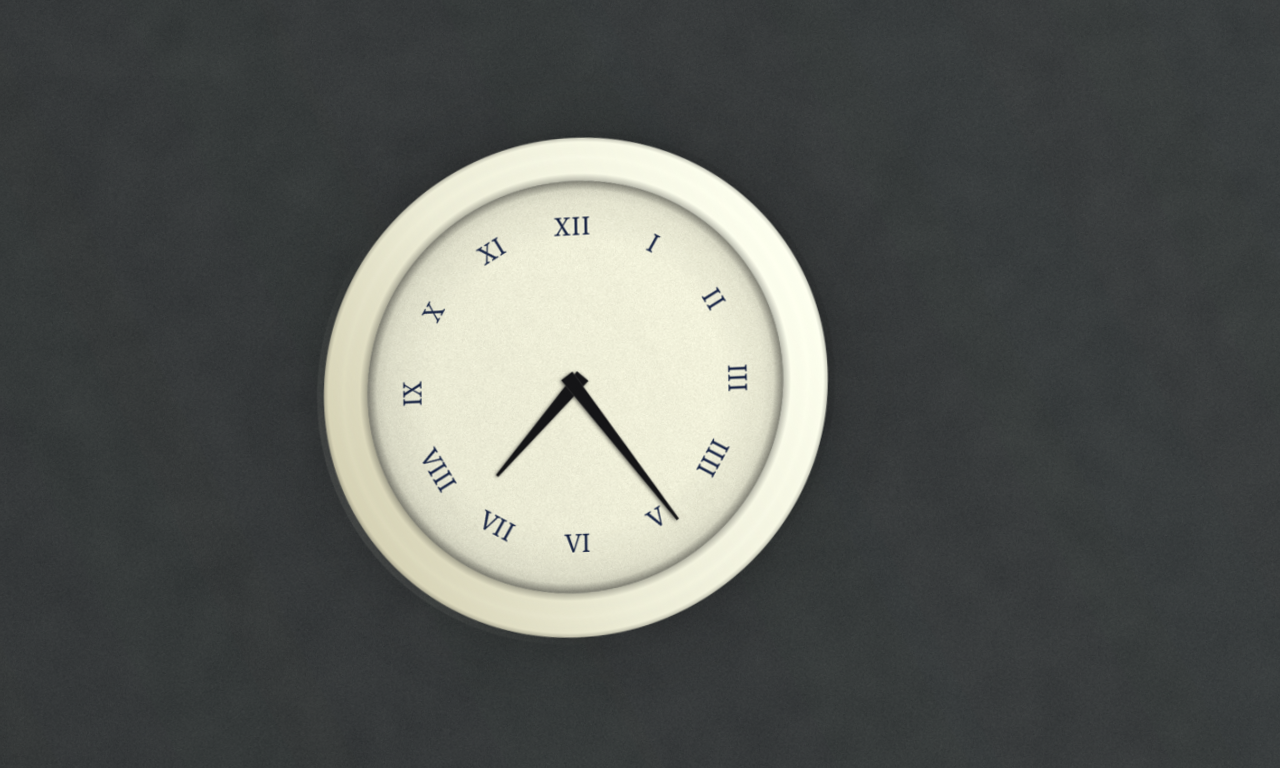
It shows 7.24
